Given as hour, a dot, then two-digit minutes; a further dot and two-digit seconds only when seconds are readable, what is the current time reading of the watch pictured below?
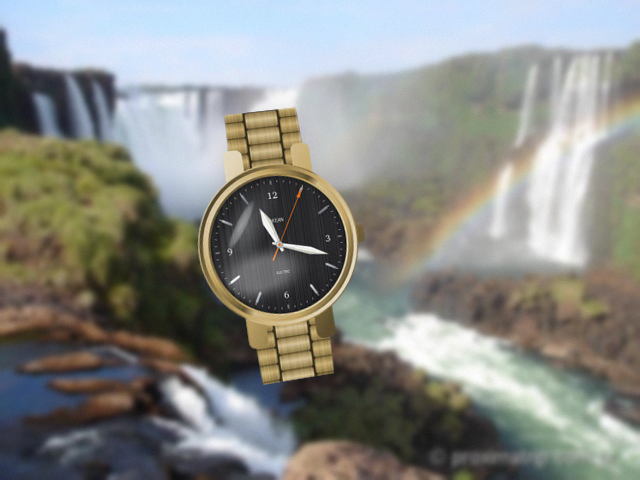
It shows 11.18.05
